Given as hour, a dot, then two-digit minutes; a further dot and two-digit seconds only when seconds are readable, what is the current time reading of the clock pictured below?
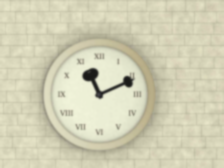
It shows 11.11
